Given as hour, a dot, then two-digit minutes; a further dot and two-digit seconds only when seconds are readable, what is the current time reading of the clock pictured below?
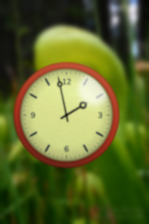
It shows 1.58
